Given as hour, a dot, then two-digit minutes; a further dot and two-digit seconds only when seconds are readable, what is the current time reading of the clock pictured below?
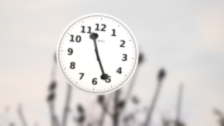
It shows 11.26
